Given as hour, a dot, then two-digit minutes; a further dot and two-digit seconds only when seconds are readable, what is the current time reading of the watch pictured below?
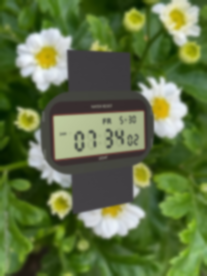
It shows 7.34.02
